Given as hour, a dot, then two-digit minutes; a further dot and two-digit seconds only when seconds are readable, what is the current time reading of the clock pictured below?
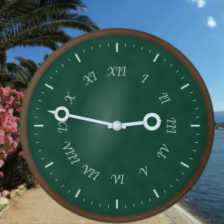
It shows 2.47
